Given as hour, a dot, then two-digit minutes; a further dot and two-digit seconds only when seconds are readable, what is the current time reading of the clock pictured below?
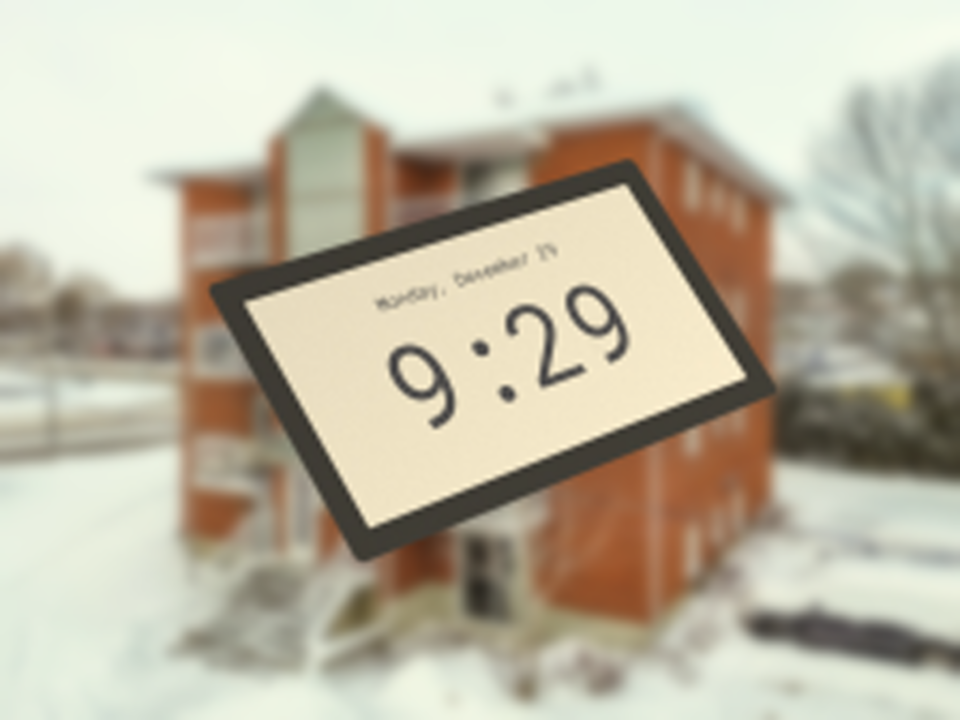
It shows 9.29
